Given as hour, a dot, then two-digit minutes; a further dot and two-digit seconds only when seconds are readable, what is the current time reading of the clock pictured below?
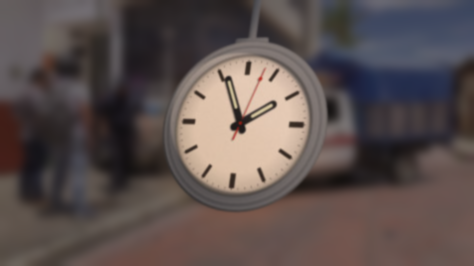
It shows 1.56.03
